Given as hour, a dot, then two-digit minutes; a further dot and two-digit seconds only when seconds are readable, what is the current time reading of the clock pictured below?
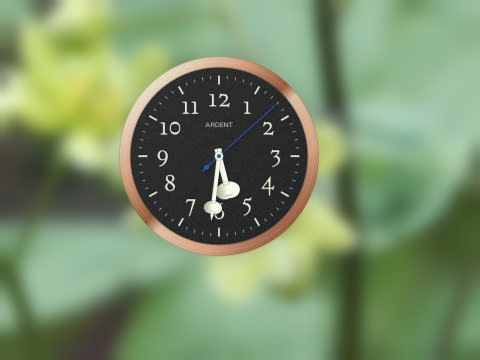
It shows 5.31.08
